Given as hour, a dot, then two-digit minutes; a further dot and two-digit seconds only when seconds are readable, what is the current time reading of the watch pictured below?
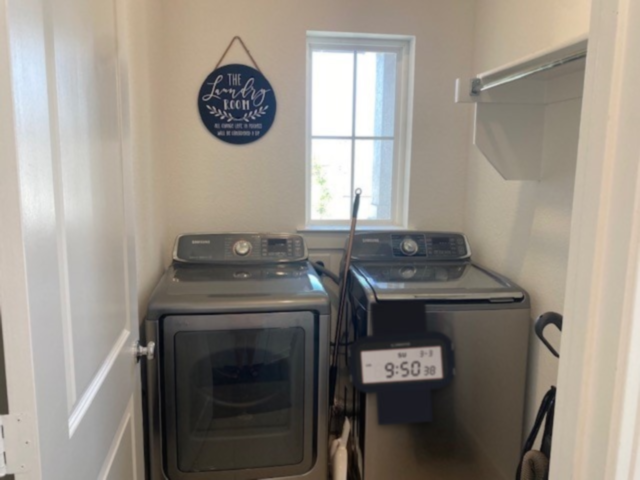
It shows 9.50
